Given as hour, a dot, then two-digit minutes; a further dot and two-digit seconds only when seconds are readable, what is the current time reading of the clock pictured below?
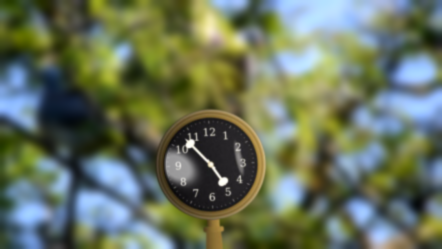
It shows 4.53
